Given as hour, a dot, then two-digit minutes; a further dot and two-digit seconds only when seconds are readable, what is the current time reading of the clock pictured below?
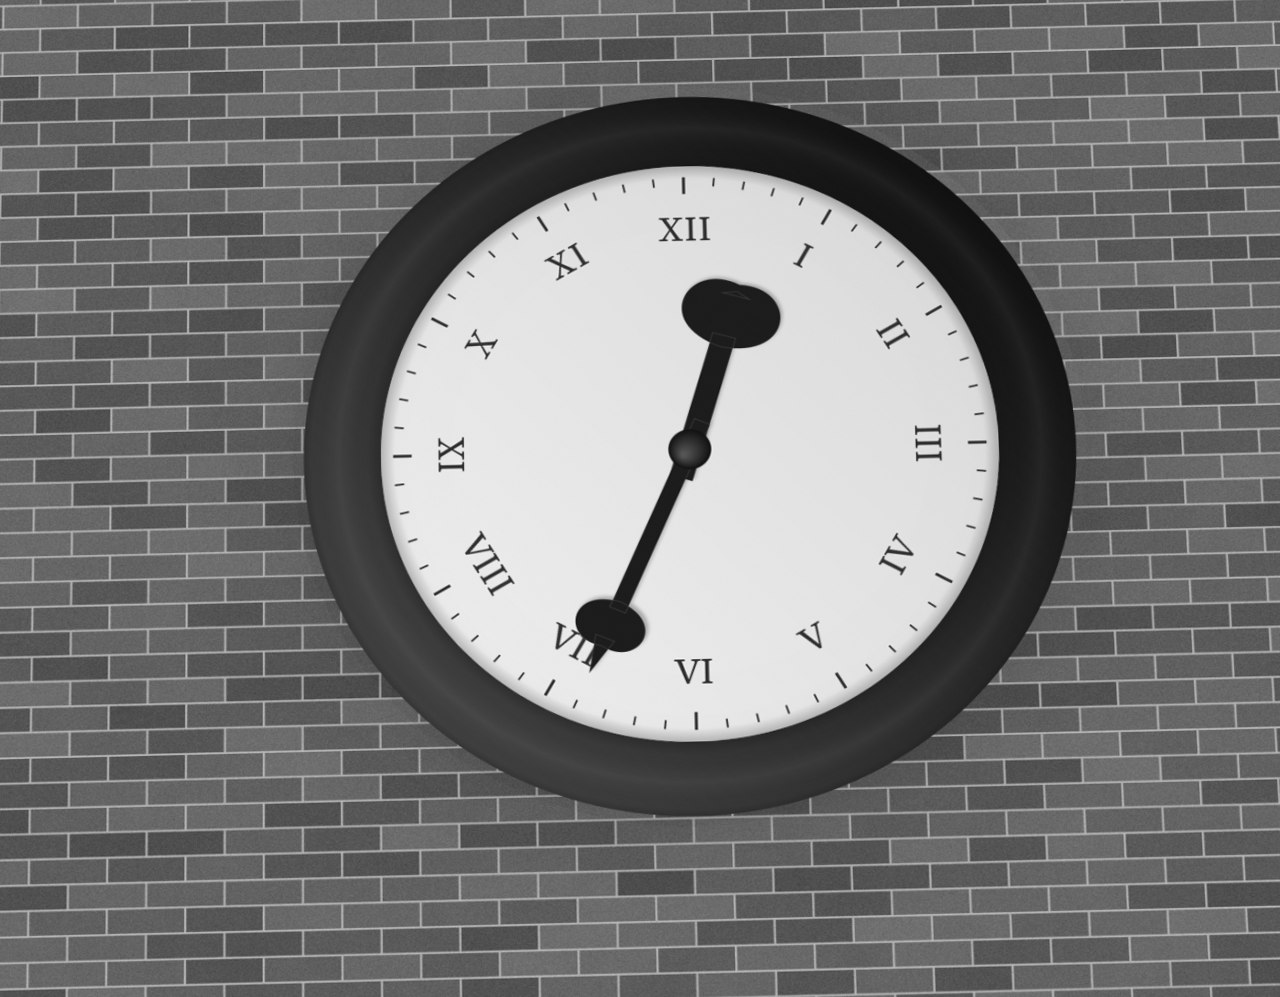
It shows 12.34
